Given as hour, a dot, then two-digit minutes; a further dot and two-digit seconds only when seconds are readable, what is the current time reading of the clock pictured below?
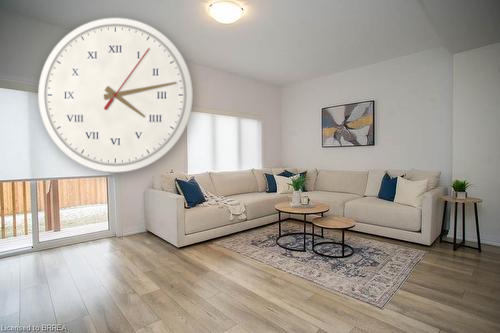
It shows 4.13.06
